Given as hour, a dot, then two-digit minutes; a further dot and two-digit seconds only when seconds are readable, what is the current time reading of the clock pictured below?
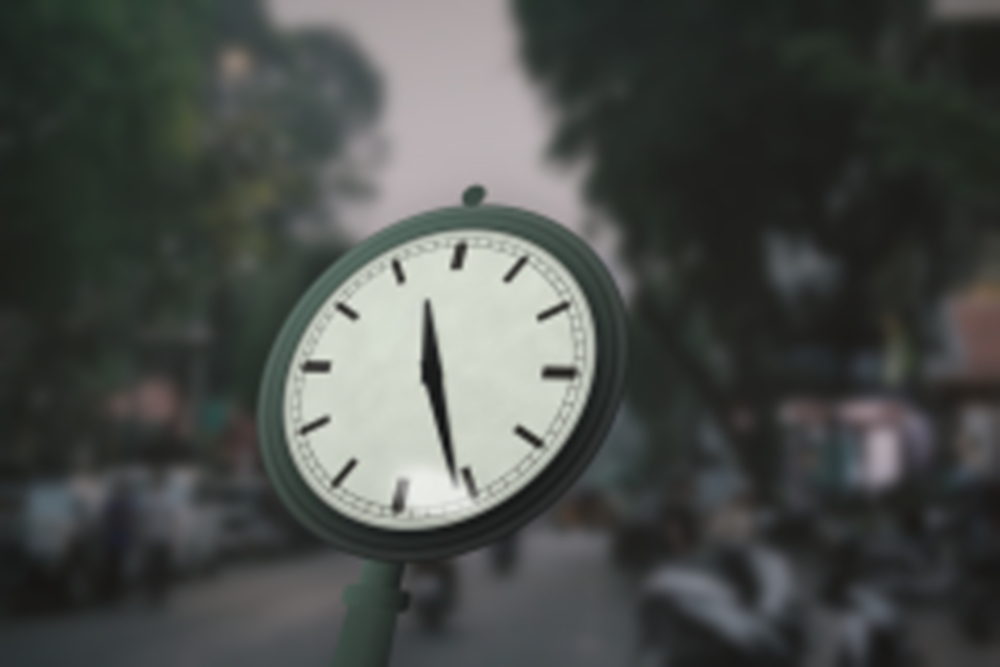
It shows 11.26
